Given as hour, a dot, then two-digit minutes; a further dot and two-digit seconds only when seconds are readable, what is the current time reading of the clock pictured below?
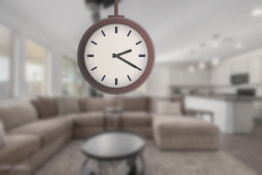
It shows 2.20
